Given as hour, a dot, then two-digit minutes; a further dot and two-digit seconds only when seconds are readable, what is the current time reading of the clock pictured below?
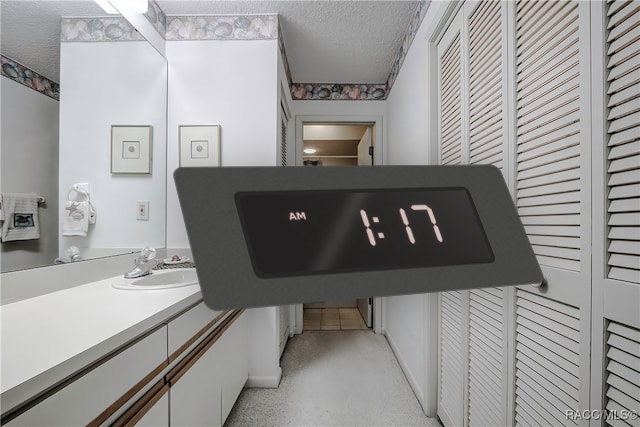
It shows 1.17
